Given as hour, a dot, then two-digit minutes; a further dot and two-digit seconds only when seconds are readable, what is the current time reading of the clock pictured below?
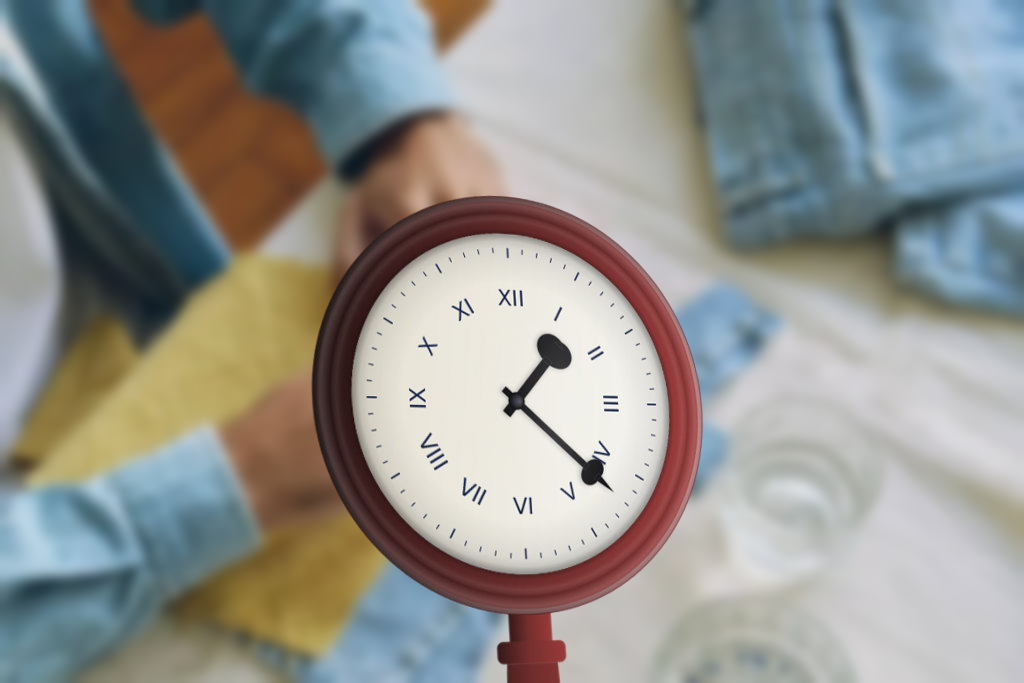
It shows 1.22
